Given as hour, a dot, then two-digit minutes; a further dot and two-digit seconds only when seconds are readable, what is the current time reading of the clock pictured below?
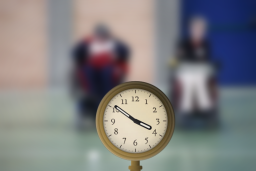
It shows 3.51
